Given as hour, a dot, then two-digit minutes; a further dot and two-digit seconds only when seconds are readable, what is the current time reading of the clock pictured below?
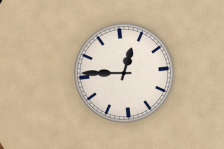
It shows 12.46
